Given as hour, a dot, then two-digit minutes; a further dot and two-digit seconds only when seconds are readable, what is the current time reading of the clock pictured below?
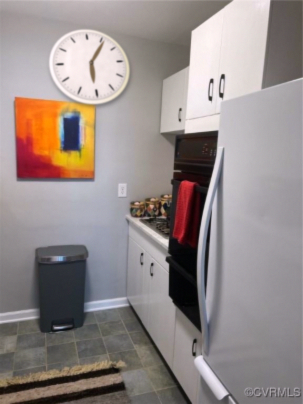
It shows 6.06
